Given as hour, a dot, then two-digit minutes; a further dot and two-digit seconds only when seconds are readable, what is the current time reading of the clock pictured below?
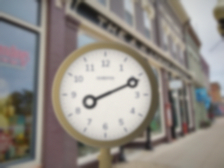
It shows 8.11
